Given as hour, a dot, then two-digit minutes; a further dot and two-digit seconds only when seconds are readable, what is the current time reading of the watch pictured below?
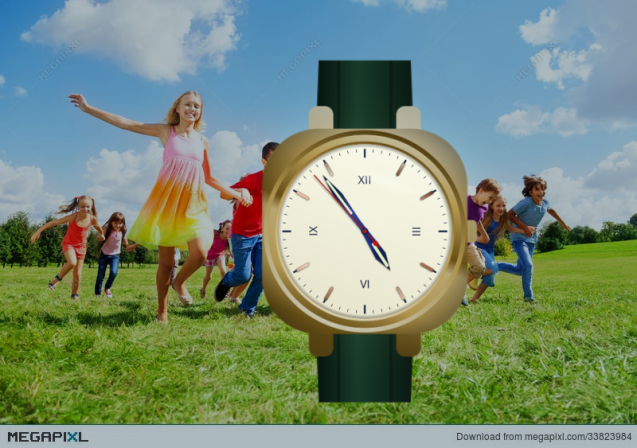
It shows 4.53.53
